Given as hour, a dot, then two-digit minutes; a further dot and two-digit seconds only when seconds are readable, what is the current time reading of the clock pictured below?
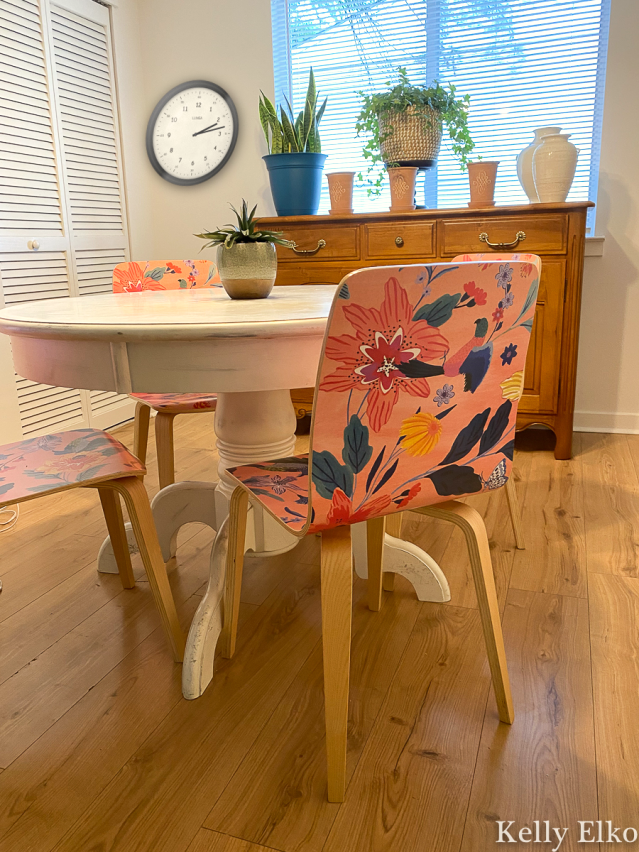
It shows 2.13
